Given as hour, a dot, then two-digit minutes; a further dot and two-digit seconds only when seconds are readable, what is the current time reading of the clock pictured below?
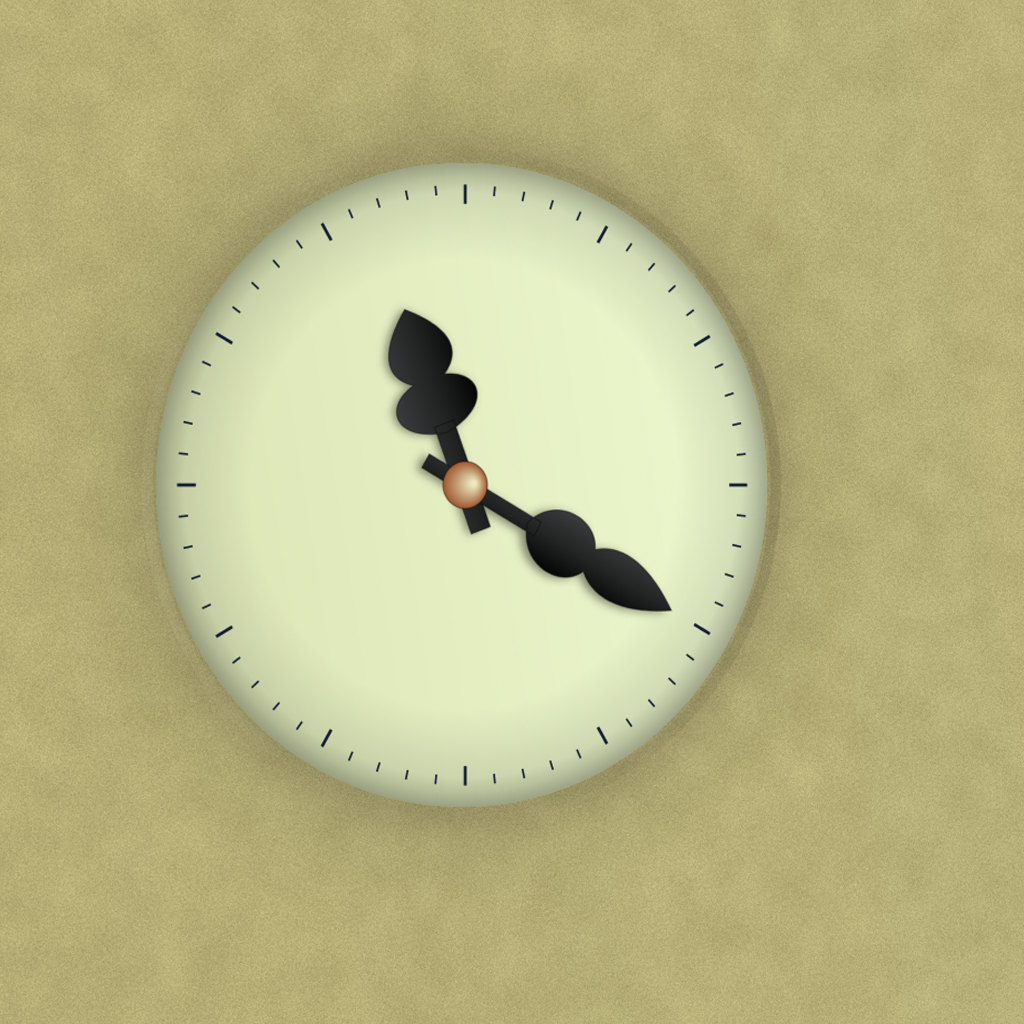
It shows 11.20
